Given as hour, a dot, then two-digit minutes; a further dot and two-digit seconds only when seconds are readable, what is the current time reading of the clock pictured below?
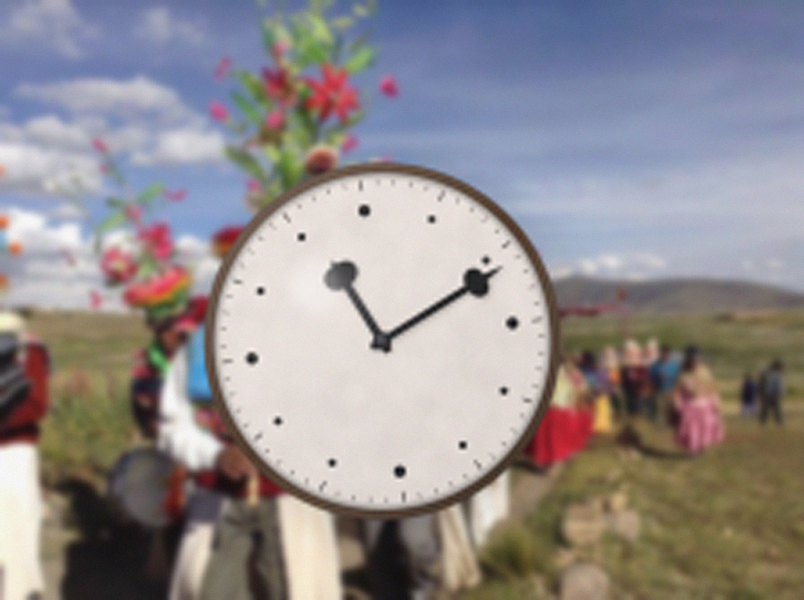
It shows 11.11
